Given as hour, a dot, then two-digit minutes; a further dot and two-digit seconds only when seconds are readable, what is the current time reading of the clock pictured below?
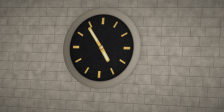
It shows 4.54
